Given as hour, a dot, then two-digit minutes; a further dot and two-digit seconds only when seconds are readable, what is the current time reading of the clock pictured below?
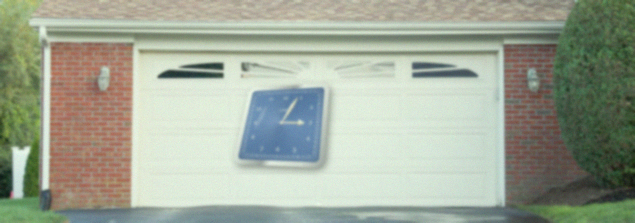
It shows 3.04
